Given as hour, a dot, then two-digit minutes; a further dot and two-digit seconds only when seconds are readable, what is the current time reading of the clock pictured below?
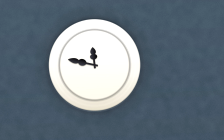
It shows 11.47
